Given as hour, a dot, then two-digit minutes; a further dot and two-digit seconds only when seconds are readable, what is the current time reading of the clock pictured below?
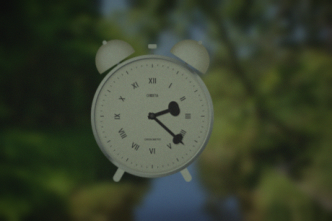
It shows 2.22
